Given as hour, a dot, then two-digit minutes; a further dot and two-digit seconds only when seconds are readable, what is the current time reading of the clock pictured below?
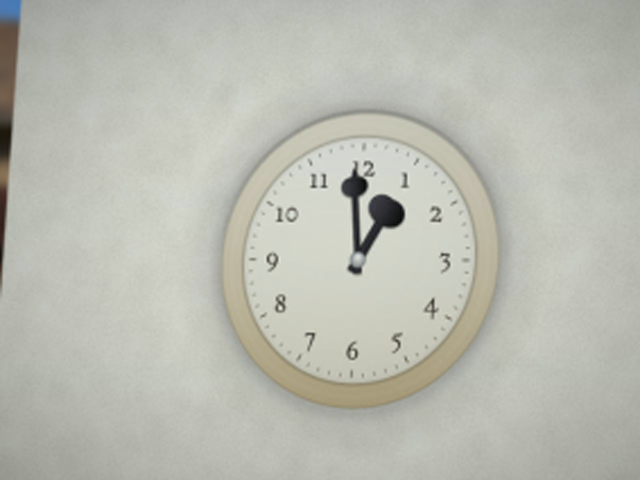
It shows 12.59
